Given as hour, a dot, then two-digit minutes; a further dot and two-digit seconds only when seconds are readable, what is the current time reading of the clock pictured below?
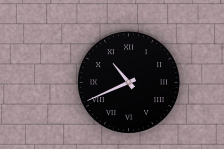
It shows 10.41
